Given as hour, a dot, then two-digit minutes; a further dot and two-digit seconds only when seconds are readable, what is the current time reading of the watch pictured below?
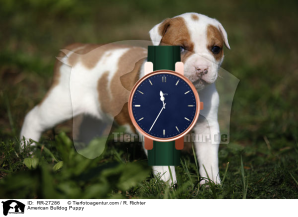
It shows 11.35
